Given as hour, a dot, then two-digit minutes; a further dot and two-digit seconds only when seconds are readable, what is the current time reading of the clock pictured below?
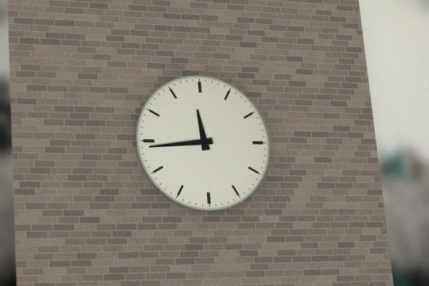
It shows 11.44
